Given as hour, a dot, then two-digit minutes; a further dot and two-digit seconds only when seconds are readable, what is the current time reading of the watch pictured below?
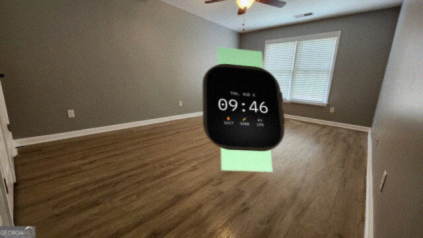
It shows 9.46
